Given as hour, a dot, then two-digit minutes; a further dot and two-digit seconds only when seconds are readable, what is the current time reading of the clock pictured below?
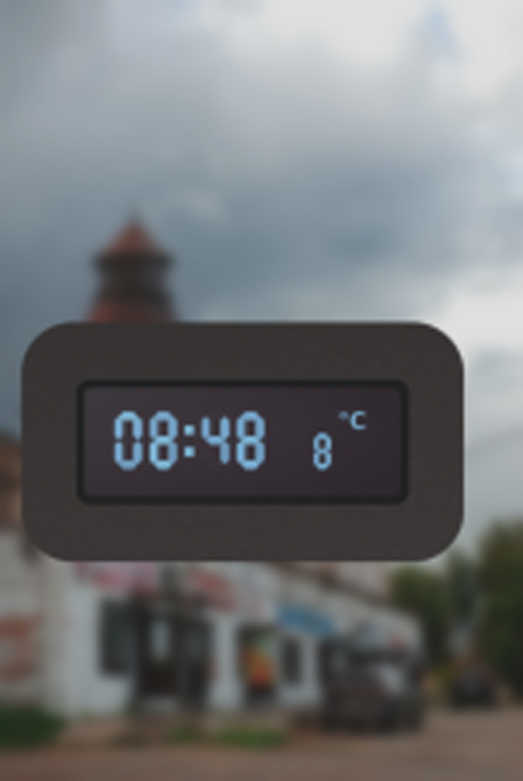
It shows 8.48
